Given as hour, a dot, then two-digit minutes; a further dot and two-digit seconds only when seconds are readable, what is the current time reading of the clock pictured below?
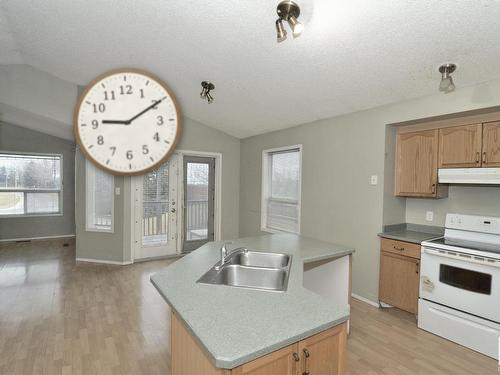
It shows 9.10
